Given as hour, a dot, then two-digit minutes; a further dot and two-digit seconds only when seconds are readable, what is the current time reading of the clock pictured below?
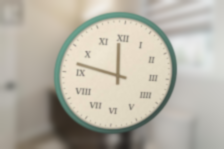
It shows 11.47
